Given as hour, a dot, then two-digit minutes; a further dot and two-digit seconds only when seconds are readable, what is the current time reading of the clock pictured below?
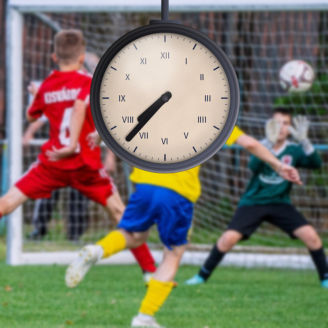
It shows 7.37
